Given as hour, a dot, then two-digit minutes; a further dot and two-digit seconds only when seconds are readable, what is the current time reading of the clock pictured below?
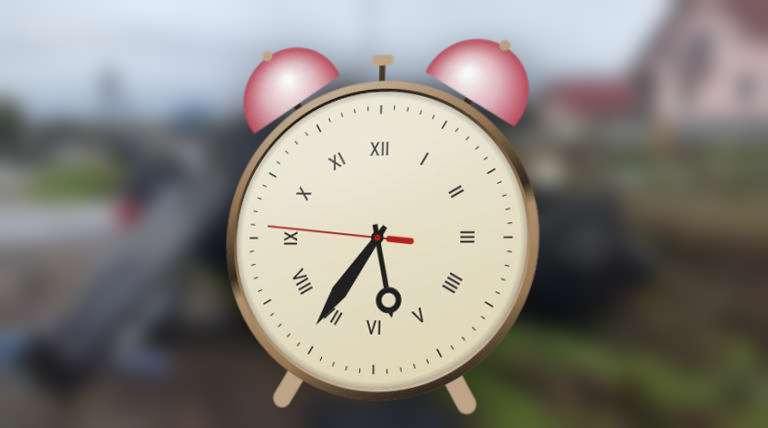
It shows 5.35.46
